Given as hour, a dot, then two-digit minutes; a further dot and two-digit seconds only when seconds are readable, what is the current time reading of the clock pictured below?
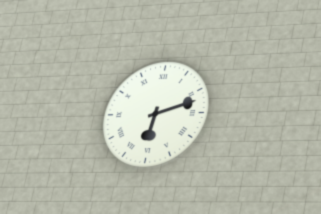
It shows 6.12
